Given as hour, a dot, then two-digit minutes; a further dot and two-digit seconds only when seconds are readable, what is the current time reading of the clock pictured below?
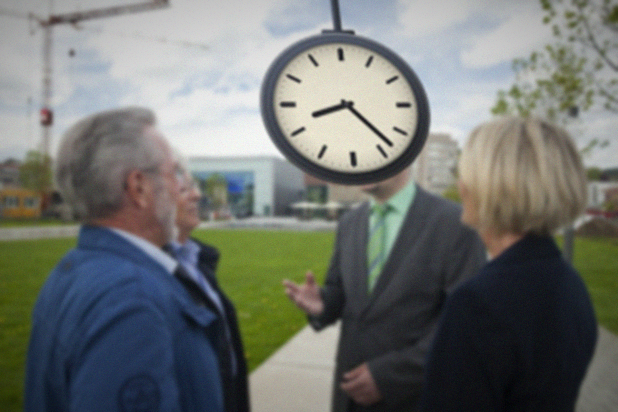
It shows 8.23
